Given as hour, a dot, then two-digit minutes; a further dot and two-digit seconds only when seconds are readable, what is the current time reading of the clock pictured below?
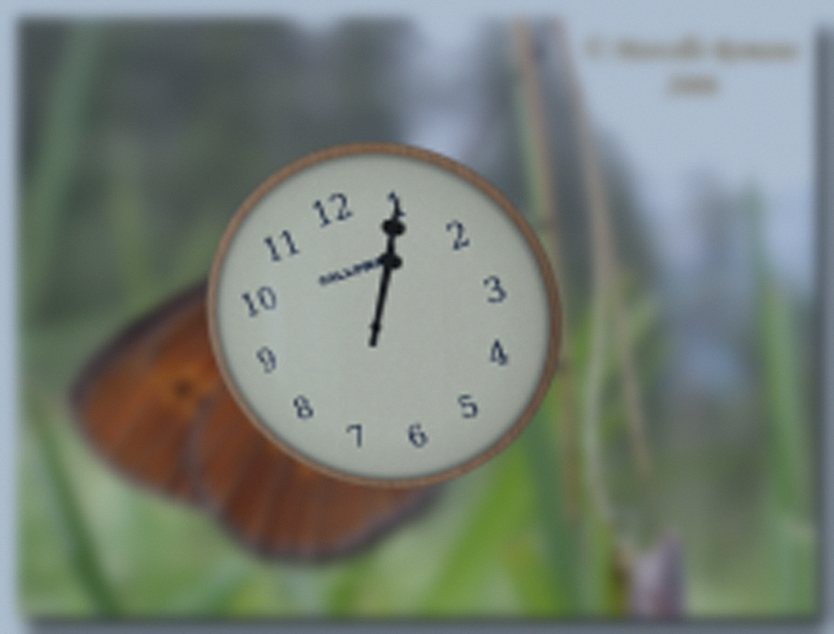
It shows 1.05
